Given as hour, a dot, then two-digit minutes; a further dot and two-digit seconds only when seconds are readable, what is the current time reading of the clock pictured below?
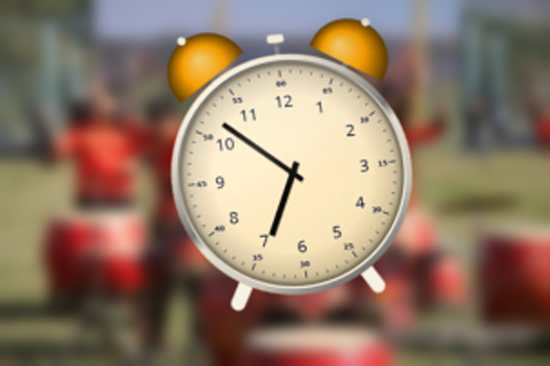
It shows 6.52
